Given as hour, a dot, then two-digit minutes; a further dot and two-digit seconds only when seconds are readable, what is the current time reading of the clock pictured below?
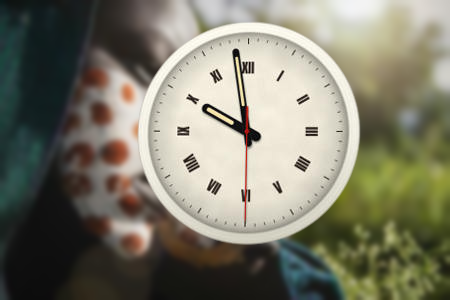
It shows 9.58.30
